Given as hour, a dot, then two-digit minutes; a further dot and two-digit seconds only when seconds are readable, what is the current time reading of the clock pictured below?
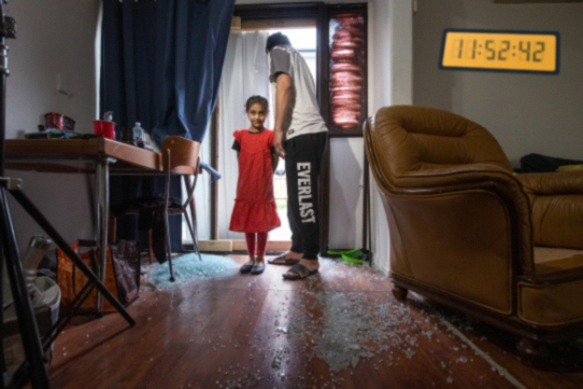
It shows 11.52.42
